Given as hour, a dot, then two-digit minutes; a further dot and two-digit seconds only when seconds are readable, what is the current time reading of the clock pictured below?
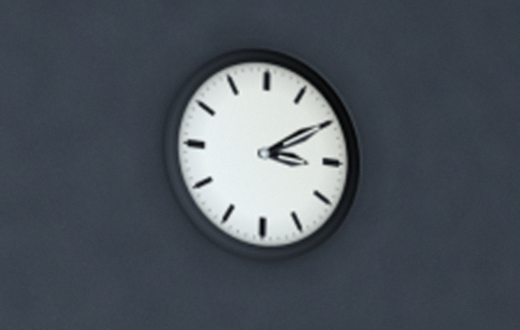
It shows 3.10
